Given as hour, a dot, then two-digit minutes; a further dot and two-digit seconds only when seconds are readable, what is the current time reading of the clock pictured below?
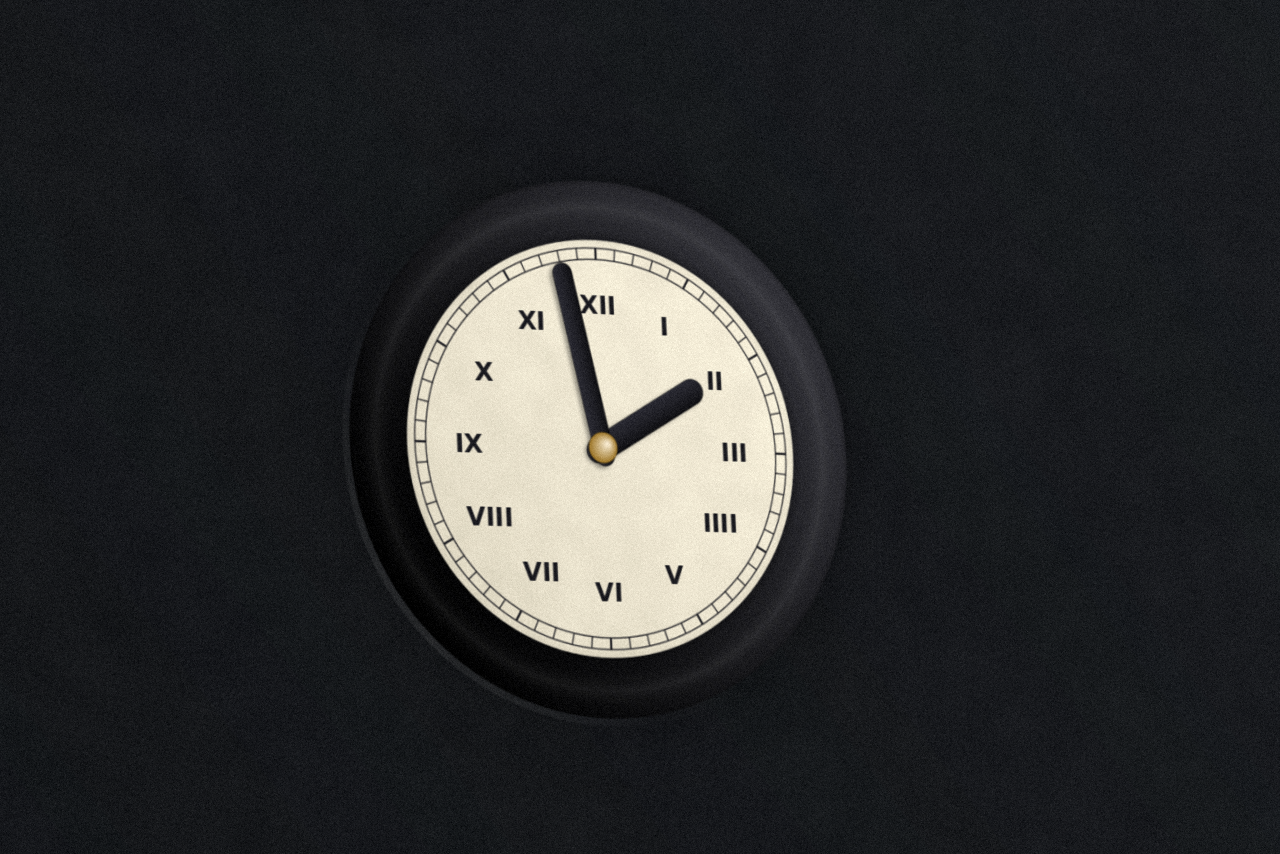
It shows 1.58
